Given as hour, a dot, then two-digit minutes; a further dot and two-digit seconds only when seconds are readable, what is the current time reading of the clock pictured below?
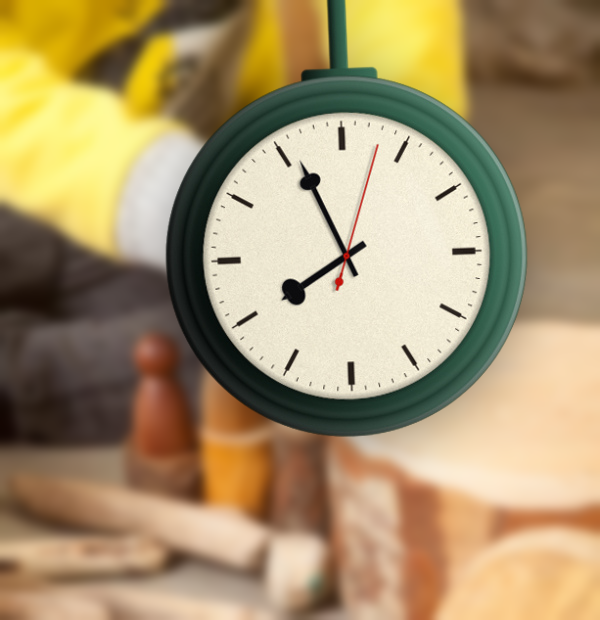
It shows 7.56.03
